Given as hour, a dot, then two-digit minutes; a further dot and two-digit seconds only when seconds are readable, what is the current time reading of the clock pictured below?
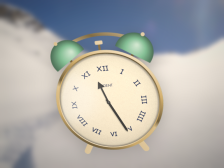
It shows 11.26
